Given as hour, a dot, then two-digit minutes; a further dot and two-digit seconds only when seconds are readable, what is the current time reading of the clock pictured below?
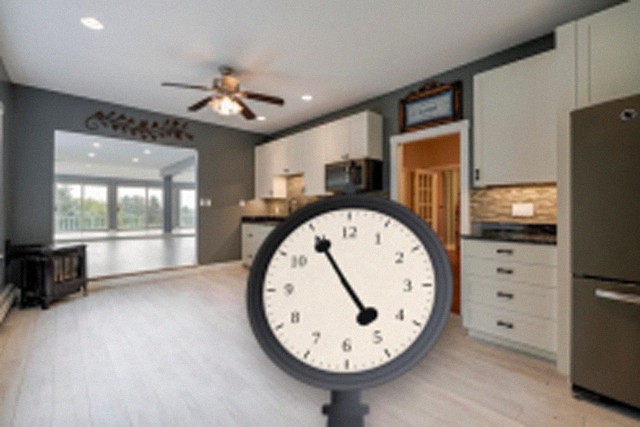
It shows 4.55
